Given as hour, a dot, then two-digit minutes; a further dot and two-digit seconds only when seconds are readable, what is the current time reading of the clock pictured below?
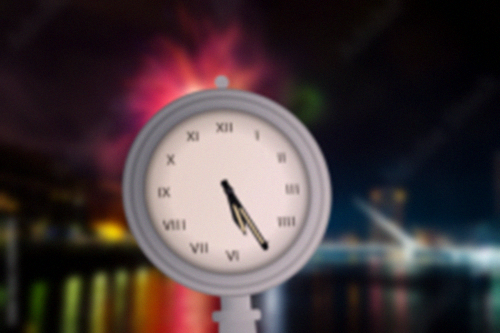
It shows 5.25
